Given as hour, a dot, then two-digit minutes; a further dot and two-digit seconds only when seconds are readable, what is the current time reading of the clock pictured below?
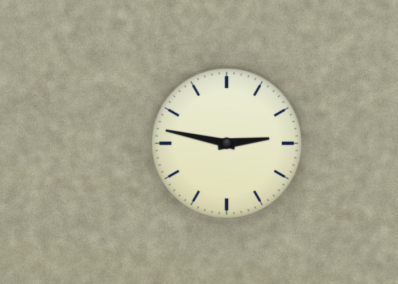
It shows 2.47
